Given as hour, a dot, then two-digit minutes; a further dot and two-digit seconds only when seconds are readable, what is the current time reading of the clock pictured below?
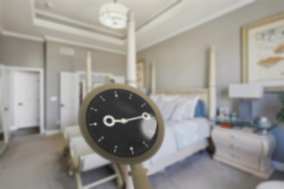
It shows 9.14
